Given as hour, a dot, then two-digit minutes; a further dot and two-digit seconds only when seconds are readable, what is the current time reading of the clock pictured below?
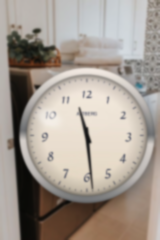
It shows 11.29
